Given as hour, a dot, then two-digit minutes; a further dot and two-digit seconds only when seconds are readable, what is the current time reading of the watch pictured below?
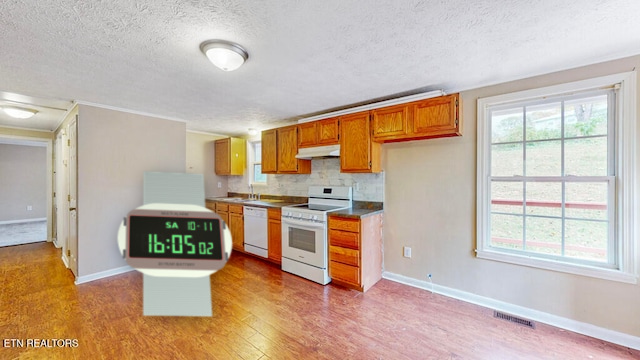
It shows 16.05.02
